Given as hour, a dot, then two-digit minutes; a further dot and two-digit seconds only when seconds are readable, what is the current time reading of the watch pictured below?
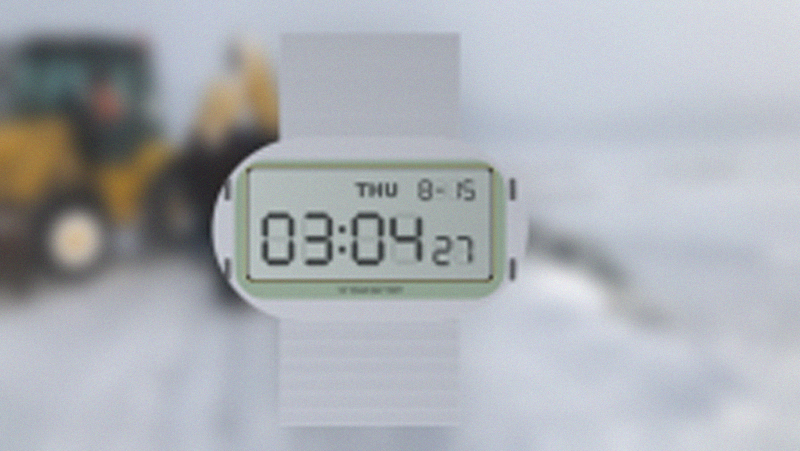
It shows 3.04.27
